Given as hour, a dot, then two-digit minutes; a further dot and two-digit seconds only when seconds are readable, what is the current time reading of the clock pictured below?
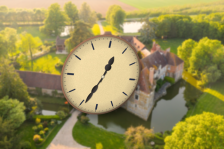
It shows 12.34
